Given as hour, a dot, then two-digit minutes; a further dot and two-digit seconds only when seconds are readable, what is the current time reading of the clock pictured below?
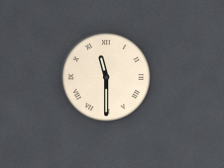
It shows 11.30
